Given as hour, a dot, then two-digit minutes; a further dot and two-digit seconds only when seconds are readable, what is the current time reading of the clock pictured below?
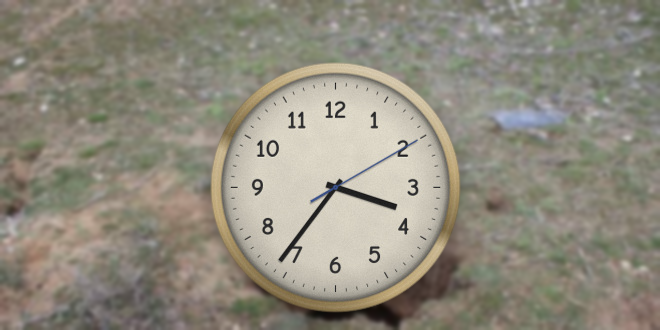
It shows 3.36.10
